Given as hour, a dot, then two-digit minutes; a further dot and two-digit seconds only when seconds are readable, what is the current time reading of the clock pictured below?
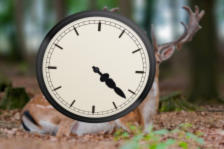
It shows 4.22
